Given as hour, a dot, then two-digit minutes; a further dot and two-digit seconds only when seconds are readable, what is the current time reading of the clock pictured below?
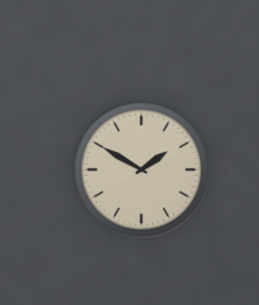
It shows 1.50
